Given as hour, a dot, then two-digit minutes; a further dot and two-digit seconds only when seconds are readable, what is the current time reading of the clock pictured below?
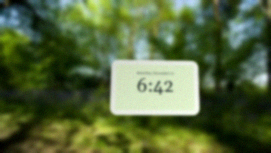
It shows 6.42
